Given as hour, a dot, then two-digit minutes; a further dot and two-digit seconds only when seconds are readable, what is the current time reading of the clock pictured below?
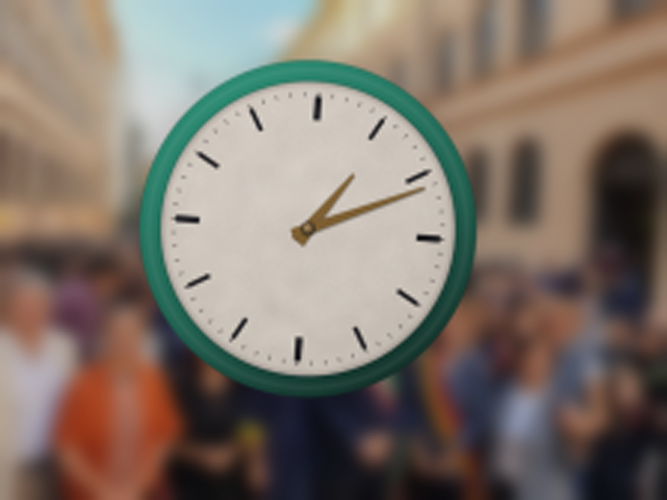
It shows 1.11
